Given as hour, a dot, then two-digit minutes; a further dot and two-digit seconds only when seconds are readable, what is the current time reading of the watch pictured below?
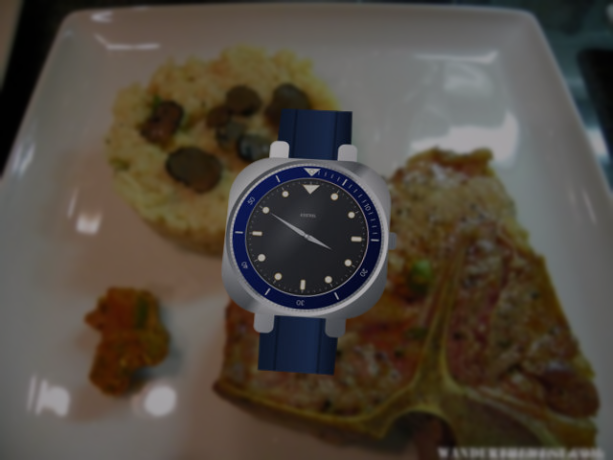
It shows 3.50
